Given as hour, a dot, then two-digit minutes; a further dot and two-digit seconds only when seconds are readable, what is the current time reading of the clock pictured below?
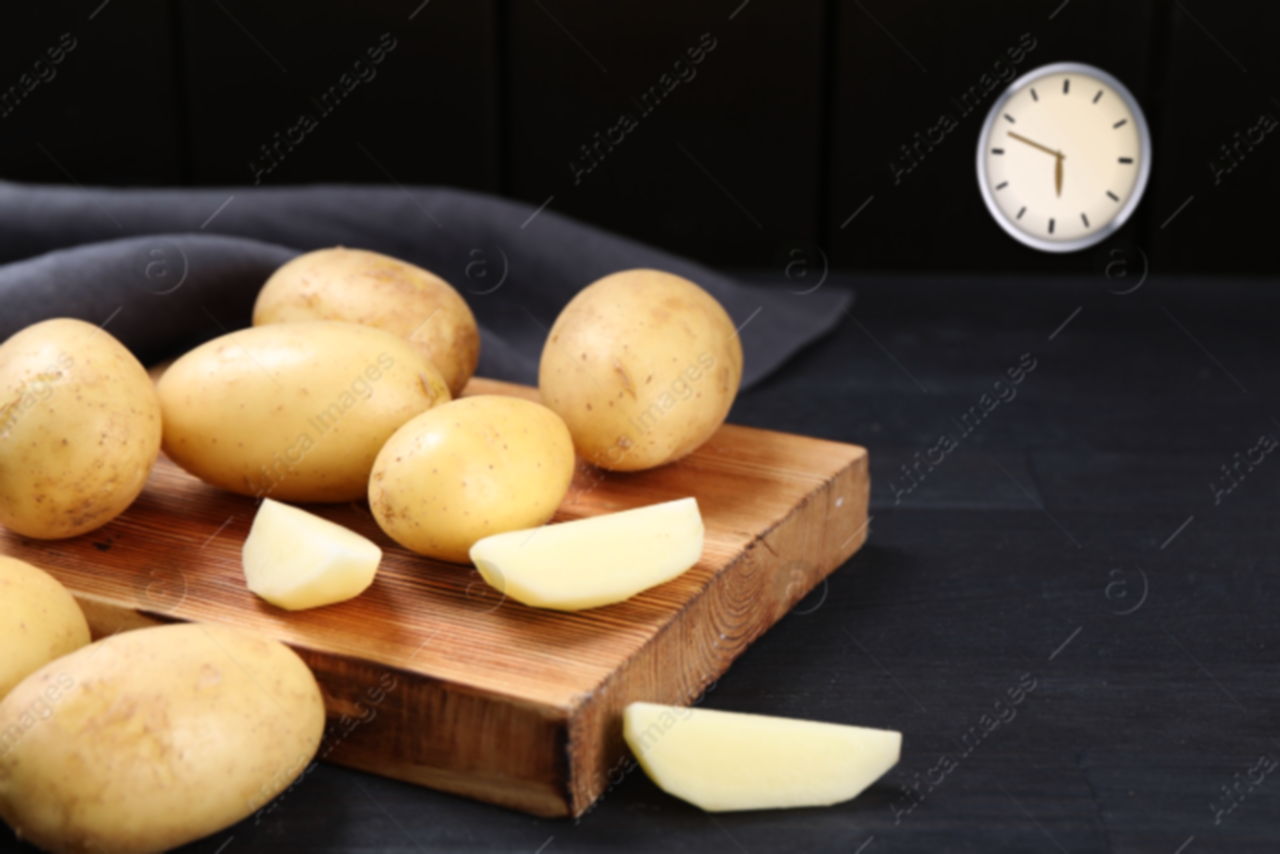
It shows 5.48
